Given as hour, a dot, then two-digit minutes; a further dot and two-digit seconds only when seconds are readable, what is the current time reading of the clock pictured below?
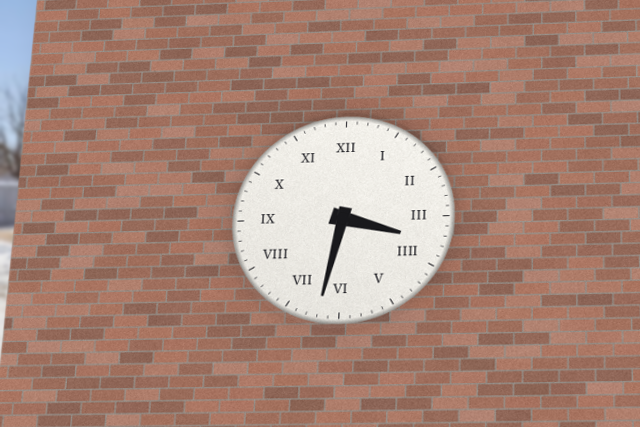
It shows 3.32
